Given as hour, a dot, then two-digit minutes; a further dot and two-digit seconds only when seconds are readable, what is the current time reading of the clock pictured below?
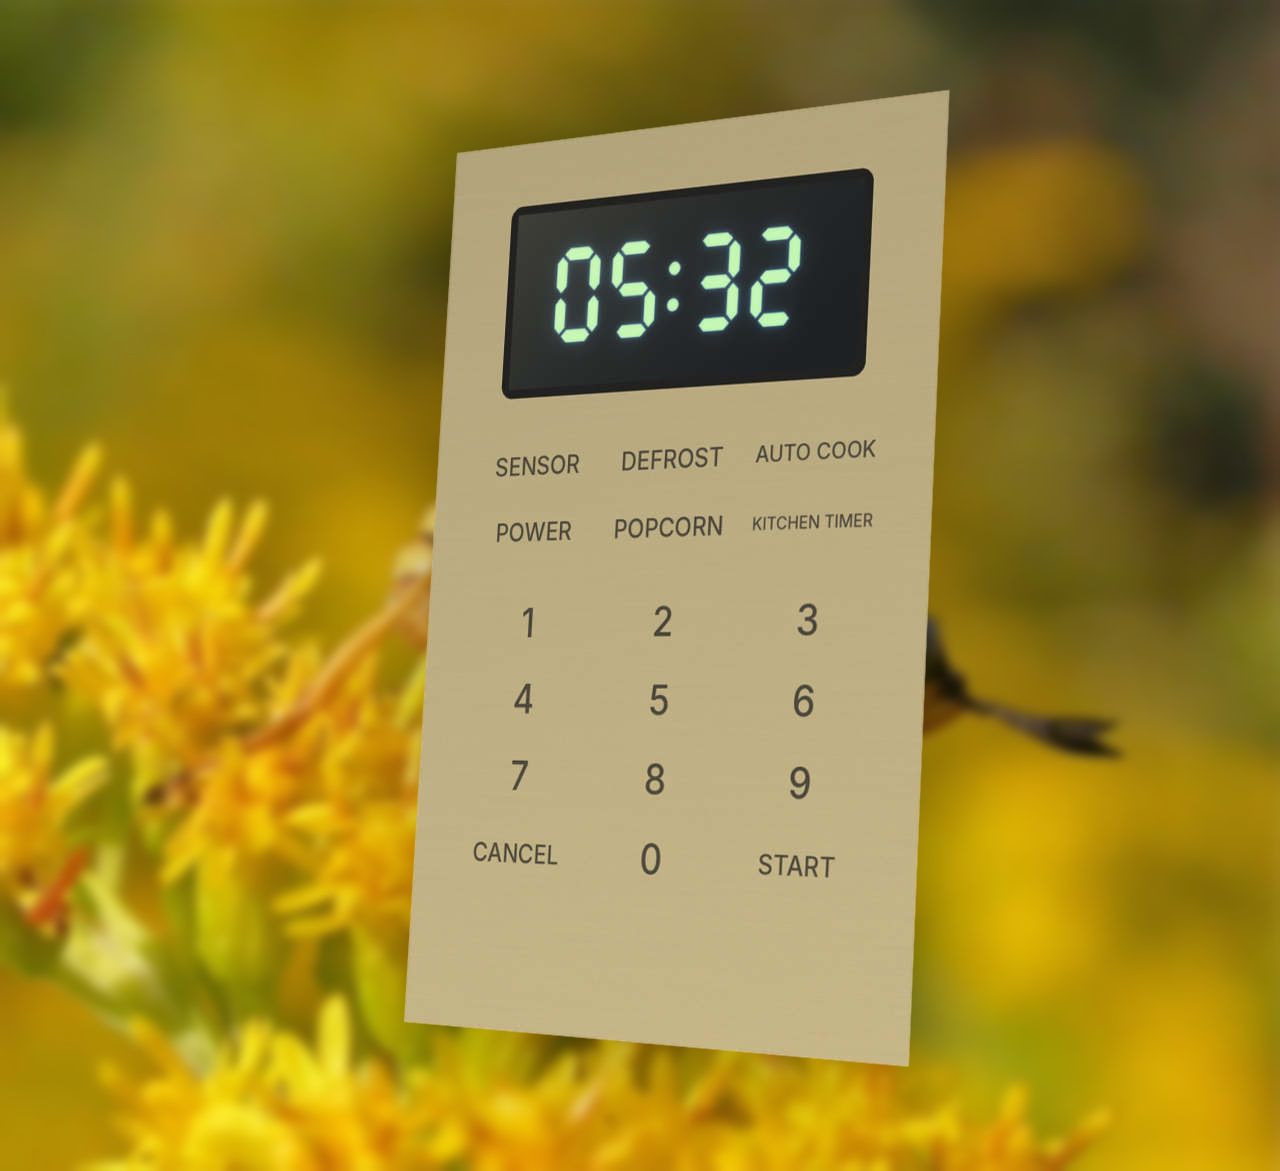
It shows 5.32
